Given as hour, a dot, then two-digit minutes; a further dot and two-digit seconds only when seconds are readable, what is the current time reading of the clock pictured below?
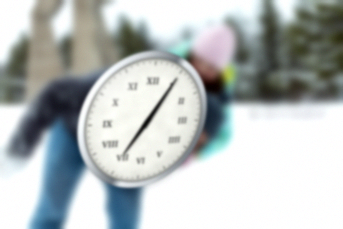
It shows 7.05
